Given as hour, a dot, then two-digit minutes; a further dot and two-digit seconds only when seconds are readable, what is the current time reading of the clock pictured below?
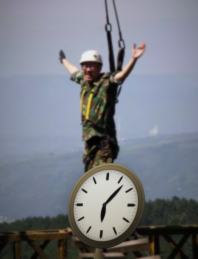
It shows 6.07
